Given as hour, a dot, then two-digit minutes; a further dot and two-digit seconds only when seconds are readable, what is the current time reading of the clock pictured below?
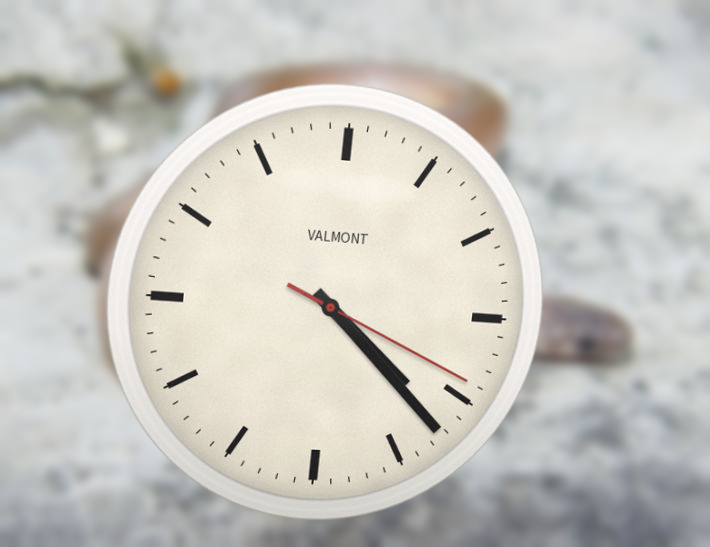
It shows 4.22.19
